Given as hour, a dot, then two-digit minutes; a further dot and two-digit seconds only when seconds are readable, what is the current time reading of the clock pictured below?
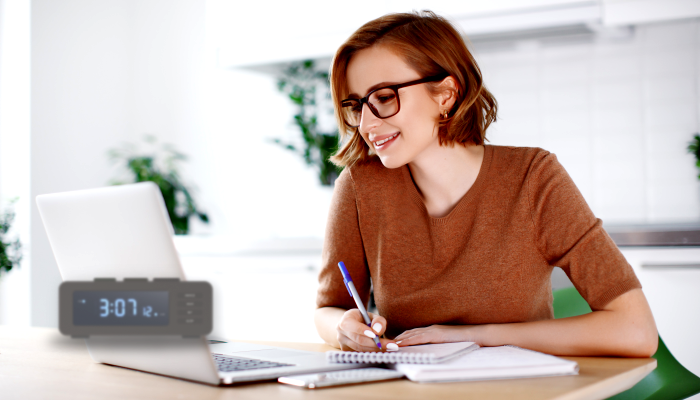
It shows 3.07
